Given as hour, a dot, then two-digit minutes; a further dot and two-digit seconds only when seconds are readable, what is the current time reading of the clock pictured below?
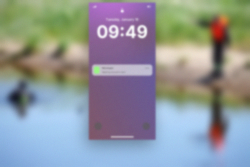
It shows 9.49
